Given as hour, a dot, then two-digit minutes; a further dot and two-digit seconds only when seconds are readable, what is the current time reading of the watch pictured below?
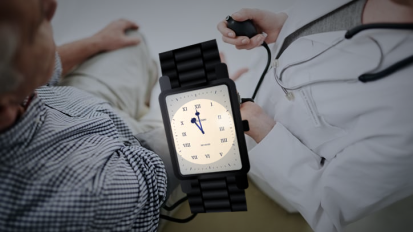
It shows 10.59
